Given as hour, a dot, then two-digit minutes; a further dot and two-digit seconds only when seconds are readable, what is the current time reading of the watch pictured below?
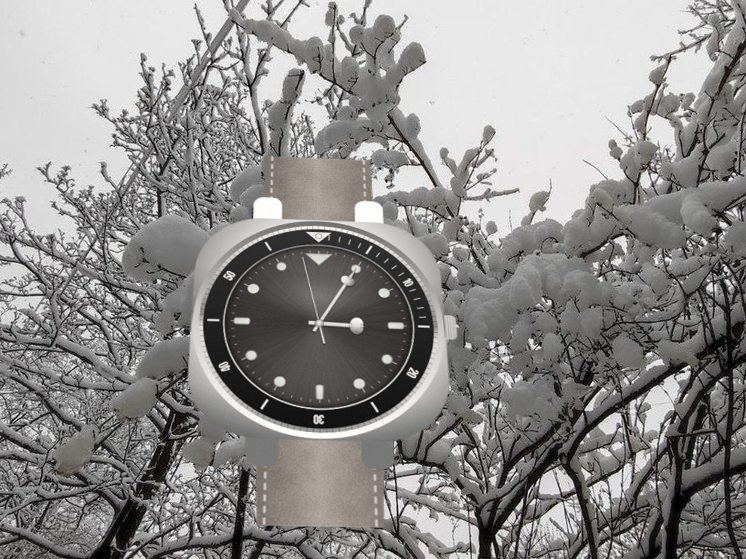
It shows 3.04.58
